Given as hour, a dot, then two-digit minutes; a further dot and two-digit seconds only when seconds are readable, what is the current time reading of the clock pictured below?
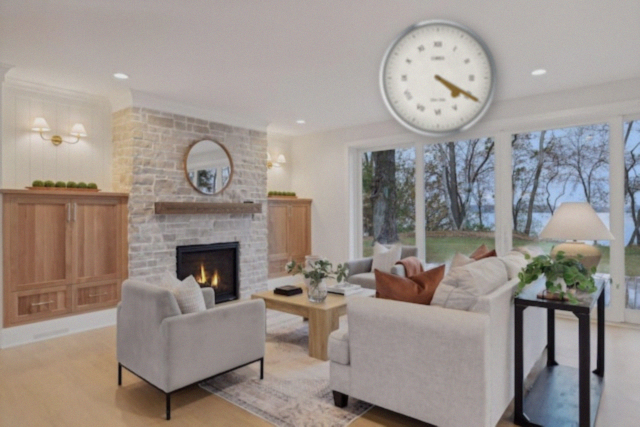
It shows 4.20
